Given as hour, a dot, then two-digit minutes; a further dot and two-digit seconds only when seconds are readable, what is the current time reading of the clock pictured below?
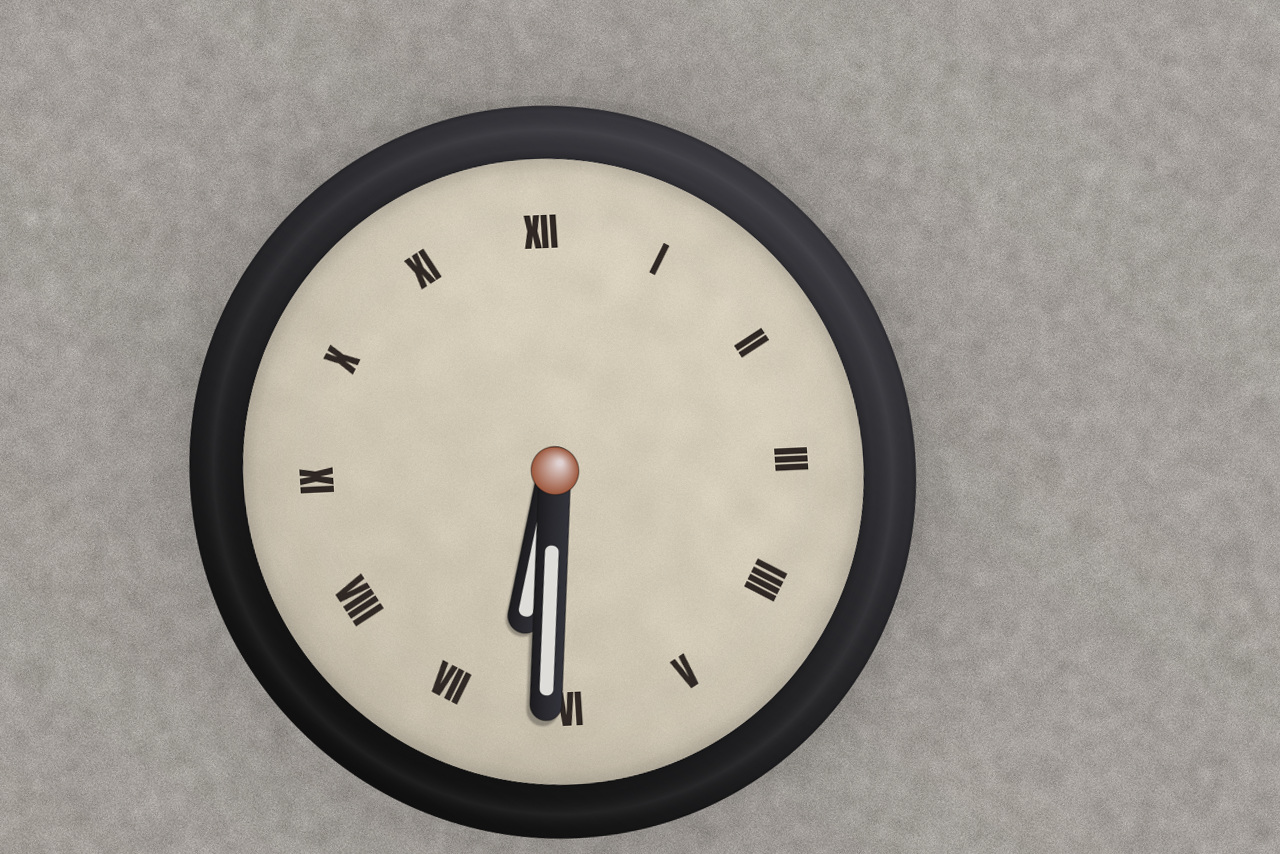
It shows 6.31
